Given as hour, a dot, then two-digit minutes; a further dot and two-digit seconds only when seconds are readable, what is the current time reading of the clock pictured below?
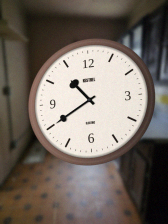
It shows 10.40
